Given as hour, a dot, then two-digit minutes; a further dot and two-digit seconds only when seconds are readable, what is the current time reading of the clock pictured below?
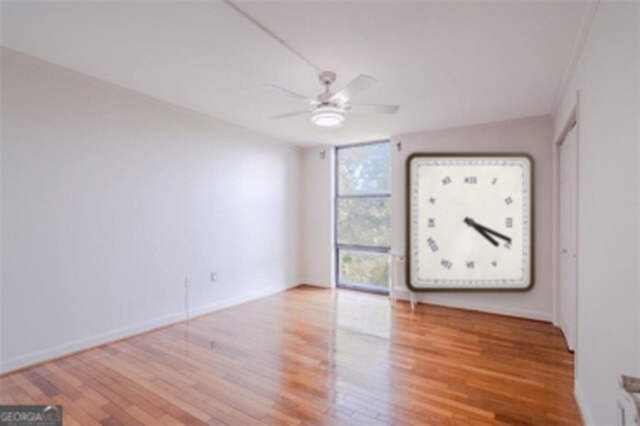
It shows 4.19
